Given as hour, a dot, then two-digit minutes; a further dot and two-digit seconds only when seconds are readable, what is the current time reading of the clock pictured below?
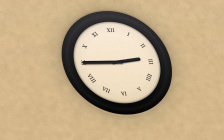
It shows 2.45
